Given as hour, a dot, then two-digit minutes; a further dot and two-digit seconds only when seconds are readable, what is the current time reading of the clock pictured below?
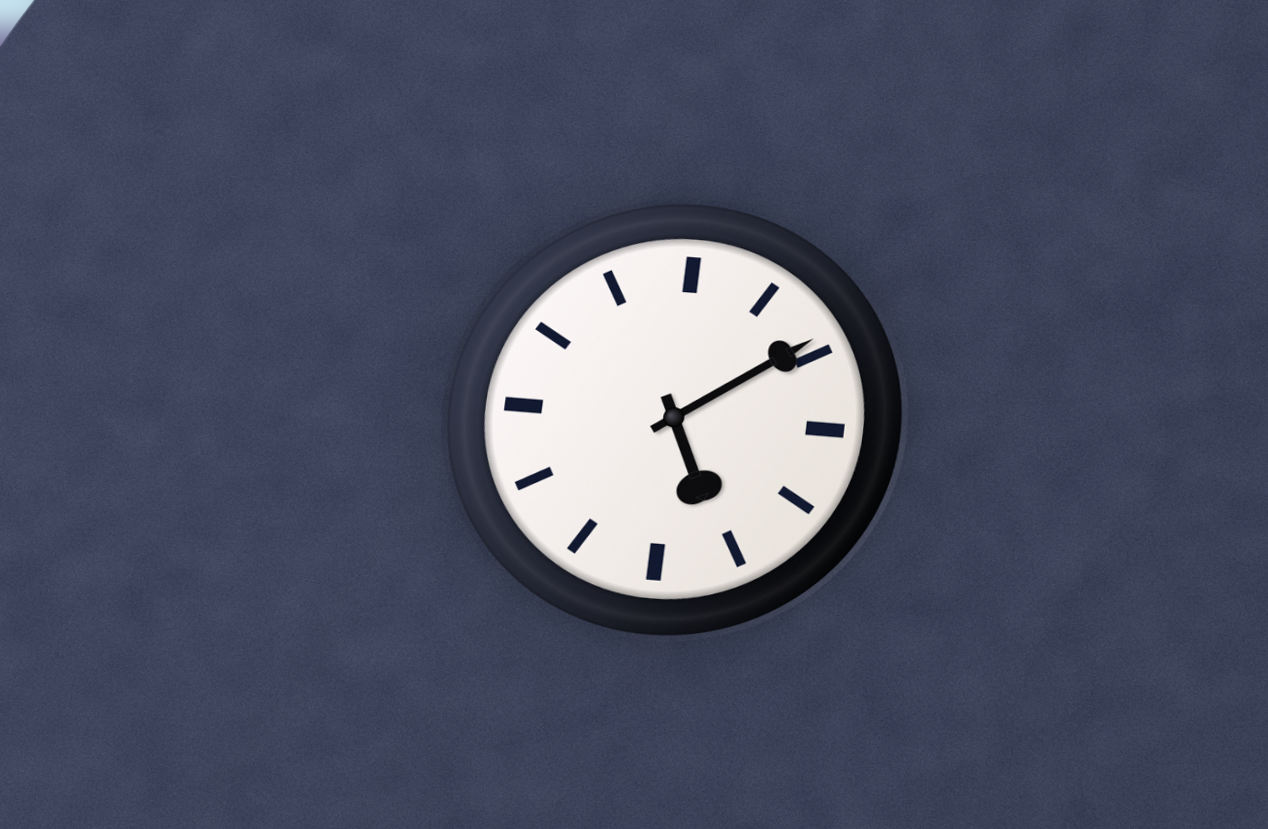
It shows 5.09
